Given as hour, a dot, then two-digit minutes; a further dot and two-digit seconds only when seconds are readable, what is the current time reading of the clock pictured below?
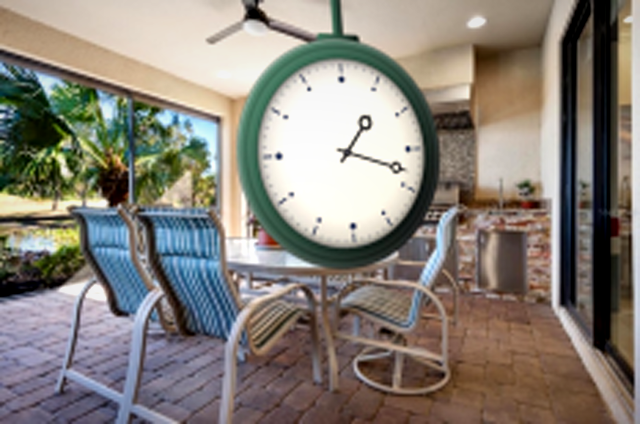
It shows 1.18
